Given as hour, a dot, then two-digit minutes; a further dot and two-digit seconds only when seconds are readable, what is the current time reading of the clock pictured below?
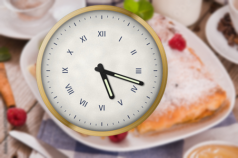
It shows 5.18
